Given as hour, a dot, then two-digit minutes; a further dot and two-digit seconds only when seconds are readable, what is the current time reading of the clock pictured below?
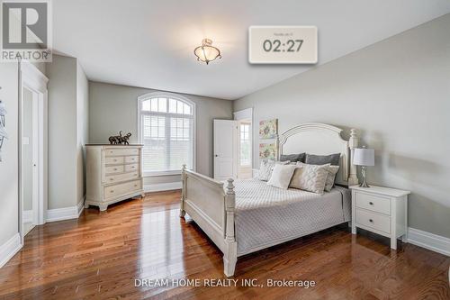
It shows 2.27
